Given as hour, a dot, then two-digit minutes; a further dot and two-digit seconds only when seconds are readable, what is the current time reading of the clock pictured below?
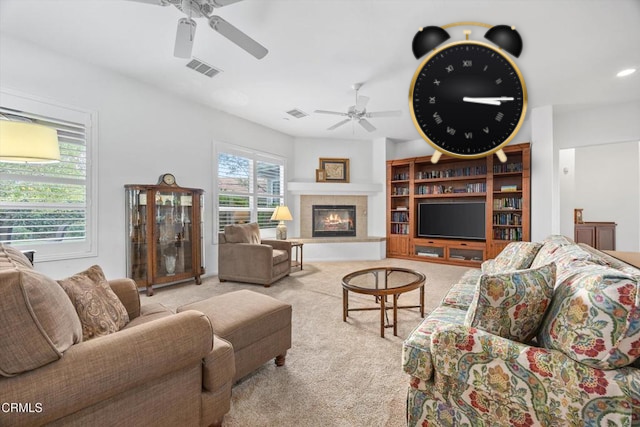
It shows 3.15
